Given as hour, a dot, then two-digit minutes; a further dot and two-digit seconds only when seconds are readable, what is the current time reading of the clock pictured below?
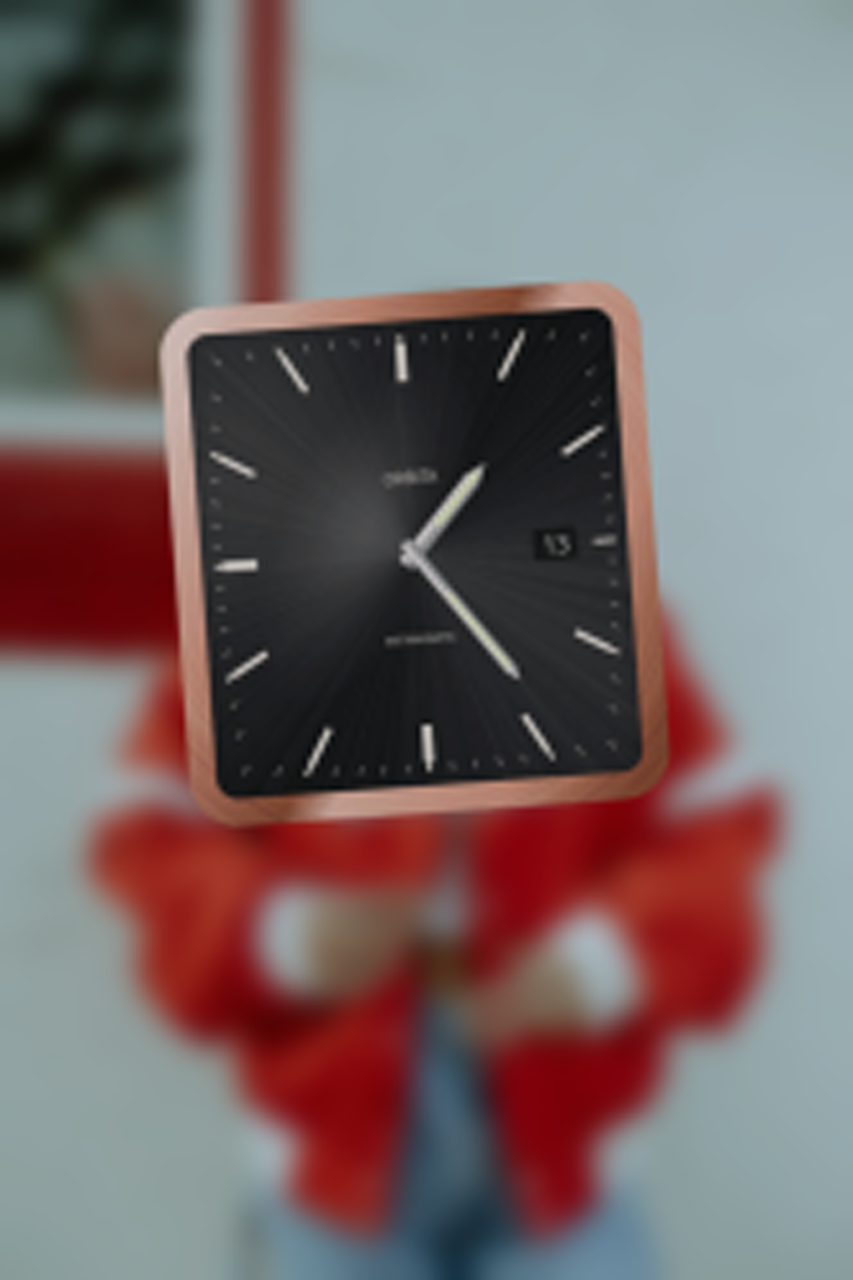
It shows 1.24
